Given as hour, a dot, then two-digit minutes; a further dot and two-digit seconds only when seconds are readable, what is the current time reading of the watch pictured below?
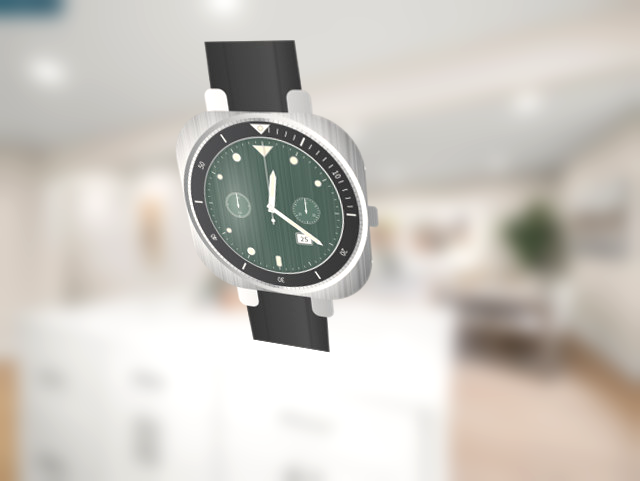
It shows 12.21
